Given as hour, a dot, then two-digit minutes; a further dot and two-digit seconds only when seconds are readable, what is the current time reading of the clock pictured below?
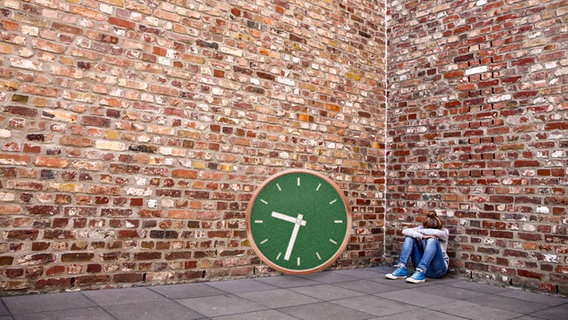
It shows 9.33
